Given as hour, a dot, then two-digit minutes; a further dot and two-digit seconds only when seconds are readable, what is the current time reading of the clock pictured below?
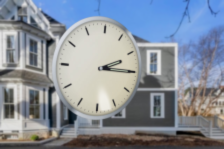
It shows 2.15
